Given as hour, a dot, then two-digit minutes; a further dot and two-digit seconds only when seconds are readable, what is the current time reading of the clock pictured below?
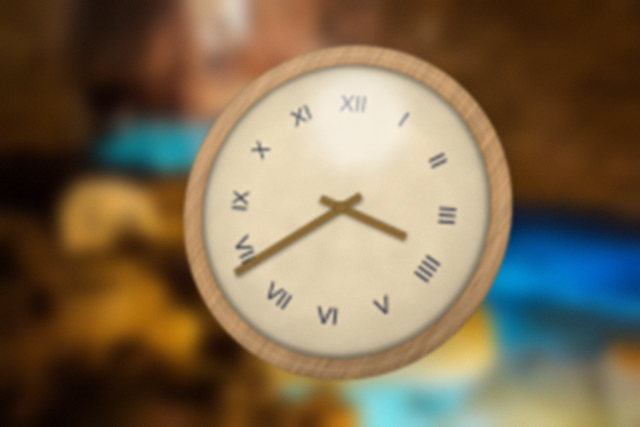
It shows 3.39
